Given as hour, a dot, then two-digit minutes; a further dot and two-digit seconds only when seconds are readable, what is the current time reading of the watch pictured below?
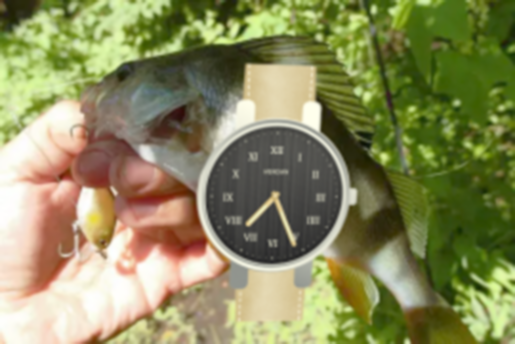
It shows 7.26
